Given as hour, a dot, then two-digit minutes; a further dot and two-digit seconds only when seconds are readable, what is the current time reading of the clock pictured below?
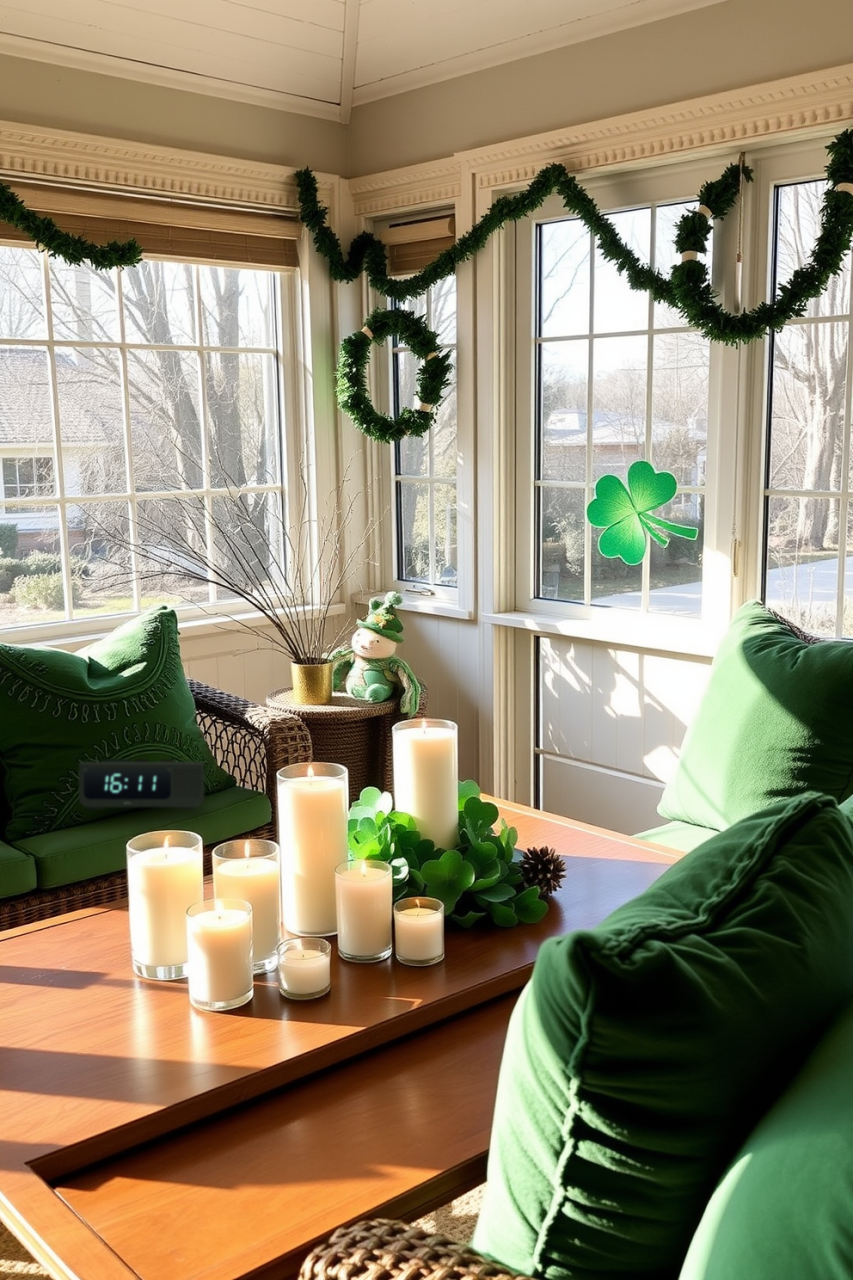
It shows 16.11
